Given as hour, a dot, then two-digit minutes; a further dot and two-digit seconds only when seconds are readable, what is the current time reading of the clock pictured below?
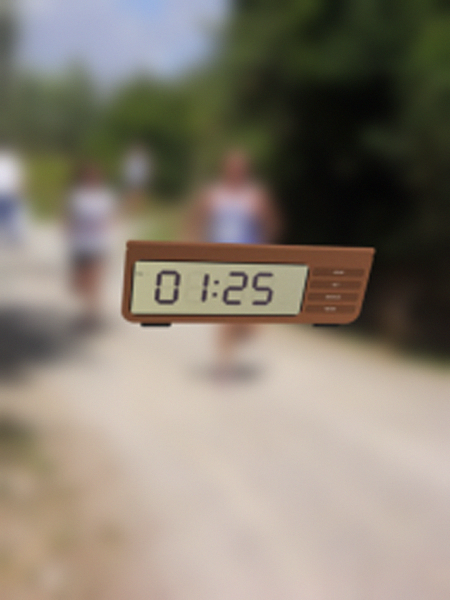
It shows 1.25
